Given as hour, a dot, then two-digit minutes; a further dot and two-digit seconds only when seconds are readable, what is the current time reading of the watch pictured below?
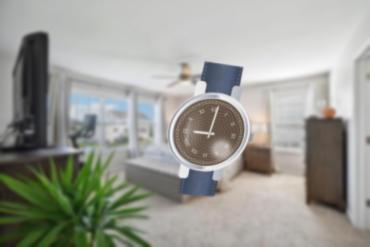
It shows 9.01
